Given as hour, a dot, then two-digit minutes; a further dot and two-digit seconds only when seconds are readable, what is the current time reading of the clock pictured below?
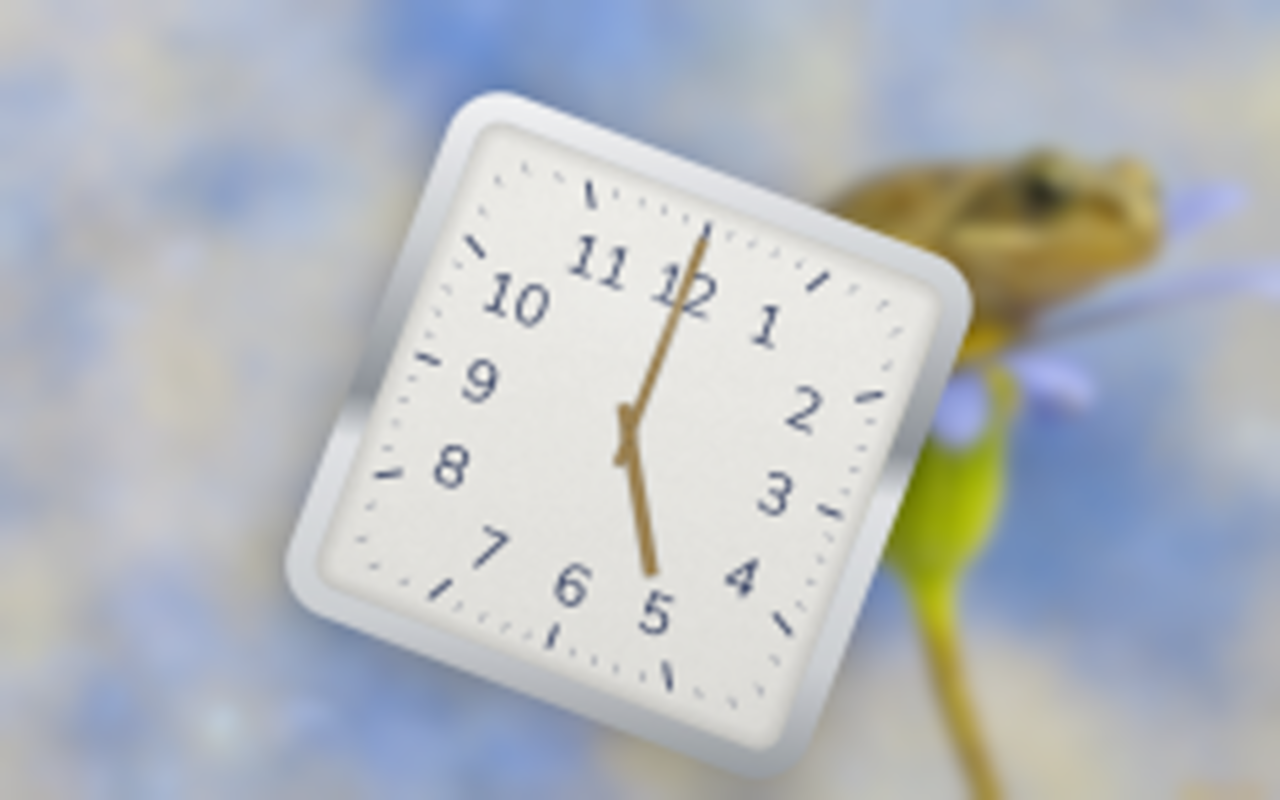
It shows 5.00
